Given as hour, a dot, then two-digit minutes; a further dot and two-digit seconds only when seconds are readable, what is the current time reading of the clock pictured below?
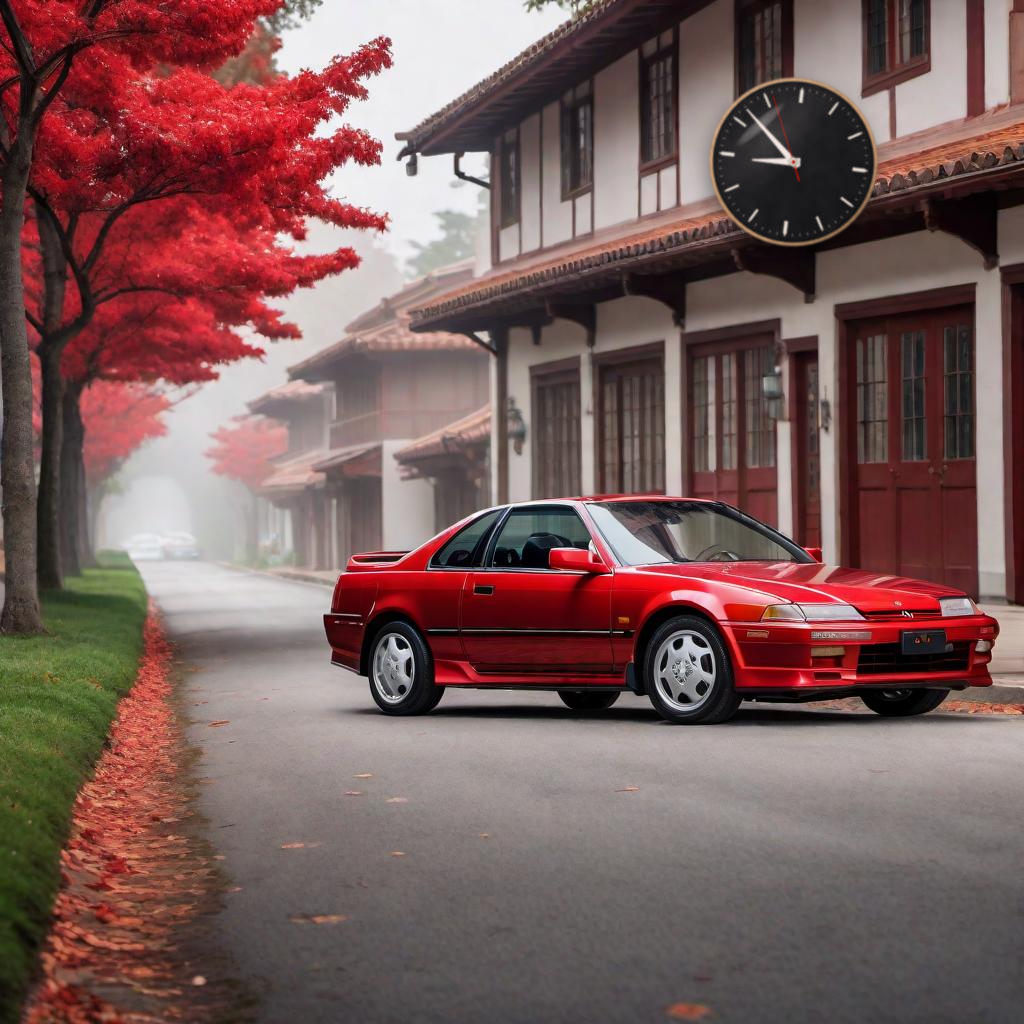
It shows 8.51.56
